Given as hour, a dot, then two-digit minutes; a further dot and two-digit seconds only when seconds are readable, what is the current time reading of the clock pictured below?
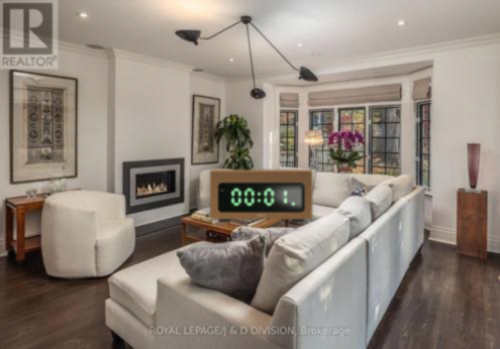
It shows 0.01
